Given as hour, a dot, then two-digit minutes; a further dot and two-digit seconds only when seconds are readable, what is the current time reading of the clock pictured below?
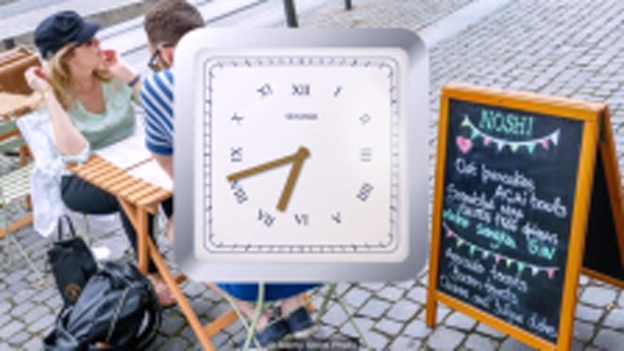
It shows 6.42
